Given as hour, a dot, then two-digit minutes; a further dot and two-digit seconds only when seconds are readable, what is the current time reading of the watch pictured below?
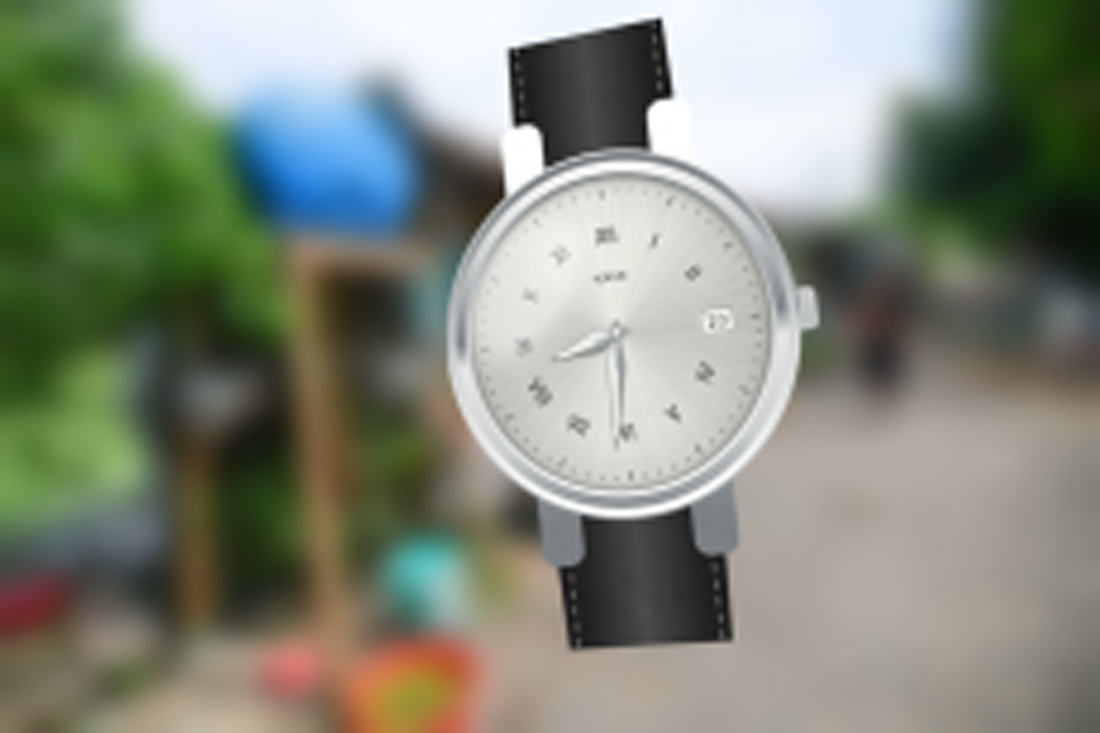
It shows 8.31
